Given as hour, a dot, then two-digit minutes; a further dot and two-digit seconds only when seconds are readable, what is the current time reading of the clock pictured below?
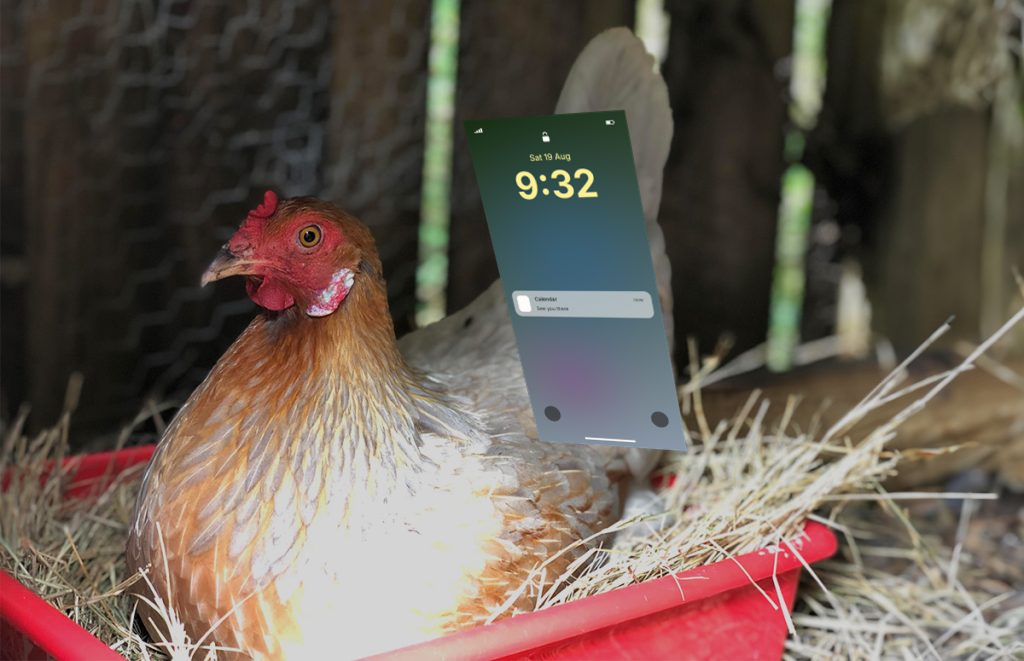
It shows 9.32
